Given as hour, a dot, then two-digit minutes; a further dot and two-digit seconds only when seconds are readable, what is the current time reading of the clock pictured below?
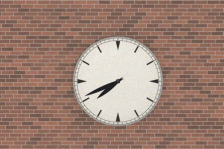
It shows 7.41
